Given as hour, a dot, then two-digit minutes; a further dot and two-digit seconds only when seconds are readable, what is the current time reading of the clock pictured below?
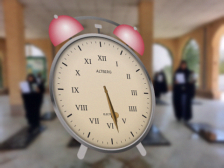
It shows 5.28
